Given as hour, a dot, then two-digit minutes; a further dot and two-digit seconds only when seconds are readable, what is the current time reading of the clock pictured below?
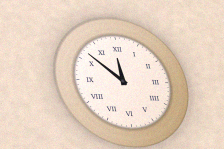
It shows 11.52
